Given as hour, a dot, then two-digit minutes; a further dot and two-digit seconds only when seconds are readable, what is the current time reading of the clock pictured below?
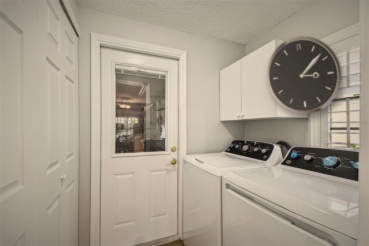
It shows 3.08
